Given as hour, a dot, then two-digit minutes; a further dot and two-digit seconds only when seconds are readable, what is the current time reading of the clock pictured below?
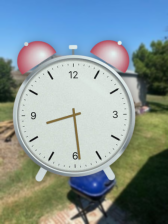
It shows 8.29
